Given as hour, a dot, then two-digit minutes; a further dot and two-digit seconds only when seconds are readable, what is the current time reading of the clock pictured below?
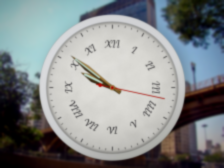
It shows 9.51.17
